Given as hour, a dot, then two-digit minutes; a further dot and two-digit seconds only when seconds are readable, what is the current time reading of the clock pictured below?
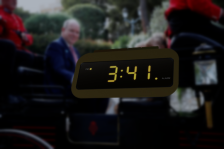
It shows 3.41
